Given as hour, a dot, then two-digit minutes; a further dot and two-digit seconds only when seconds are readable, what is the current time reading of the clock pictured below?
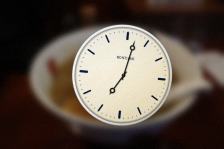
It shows 7.02
